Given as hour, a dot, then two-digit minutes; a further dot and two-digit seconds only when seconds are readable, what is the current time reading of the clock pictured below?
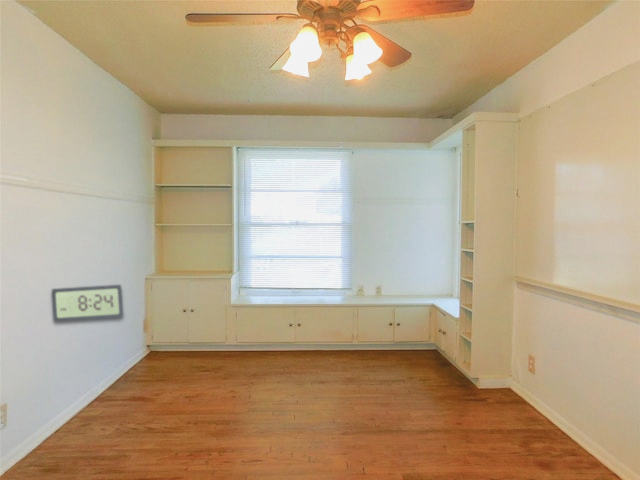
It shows 8.24
